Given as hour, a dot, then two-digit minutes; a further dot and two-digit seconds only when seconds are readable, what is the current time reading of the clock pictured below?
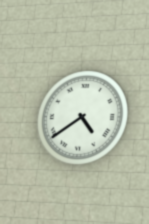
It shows 4.39
